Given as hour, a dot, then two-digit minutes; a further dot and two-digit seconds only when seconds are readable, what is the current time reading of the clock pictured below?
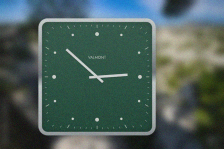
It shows 2.52
